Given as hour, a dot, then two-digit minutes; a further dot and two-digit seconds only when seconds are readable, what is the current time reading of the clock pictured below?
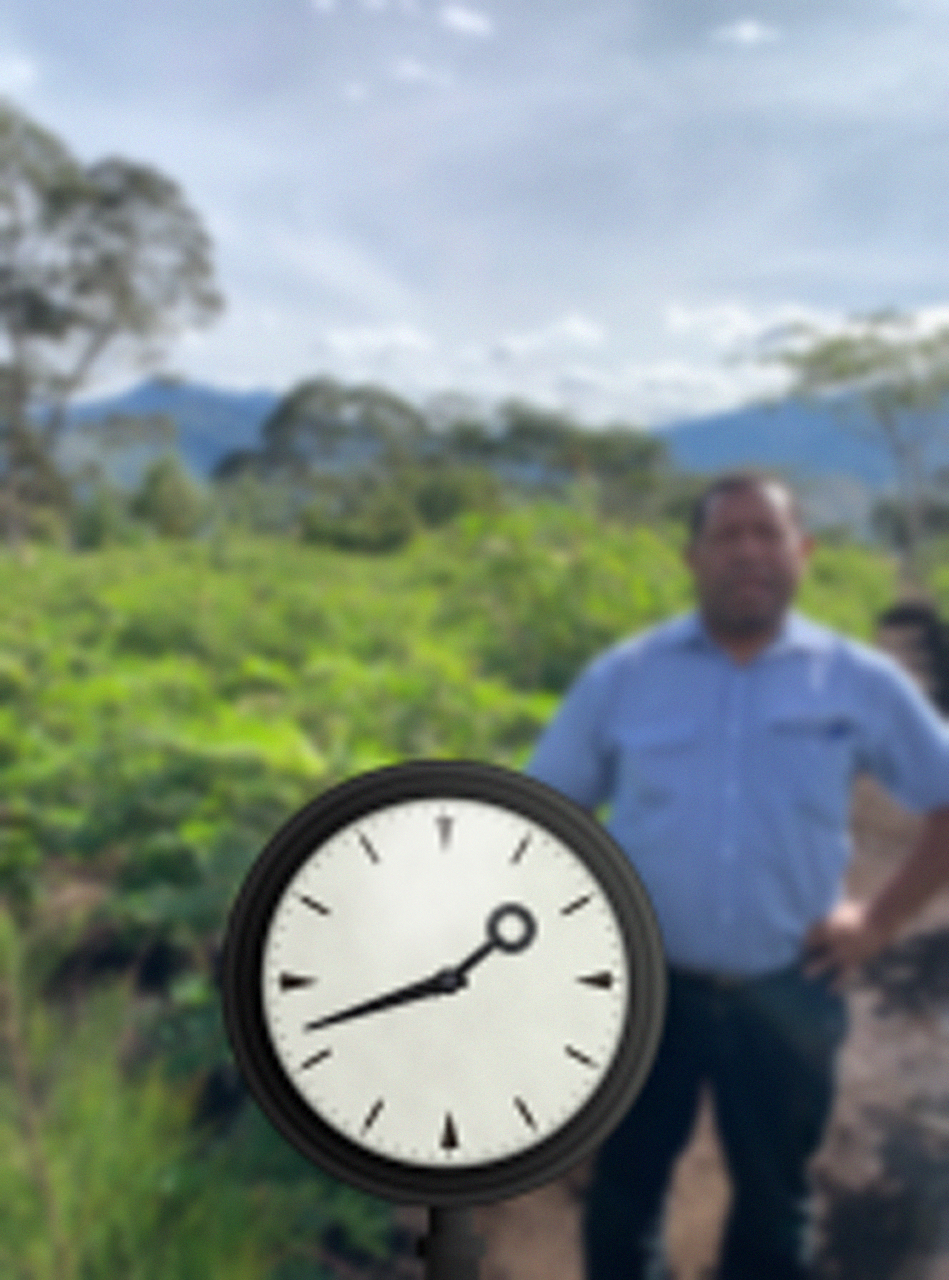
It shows 1.42
